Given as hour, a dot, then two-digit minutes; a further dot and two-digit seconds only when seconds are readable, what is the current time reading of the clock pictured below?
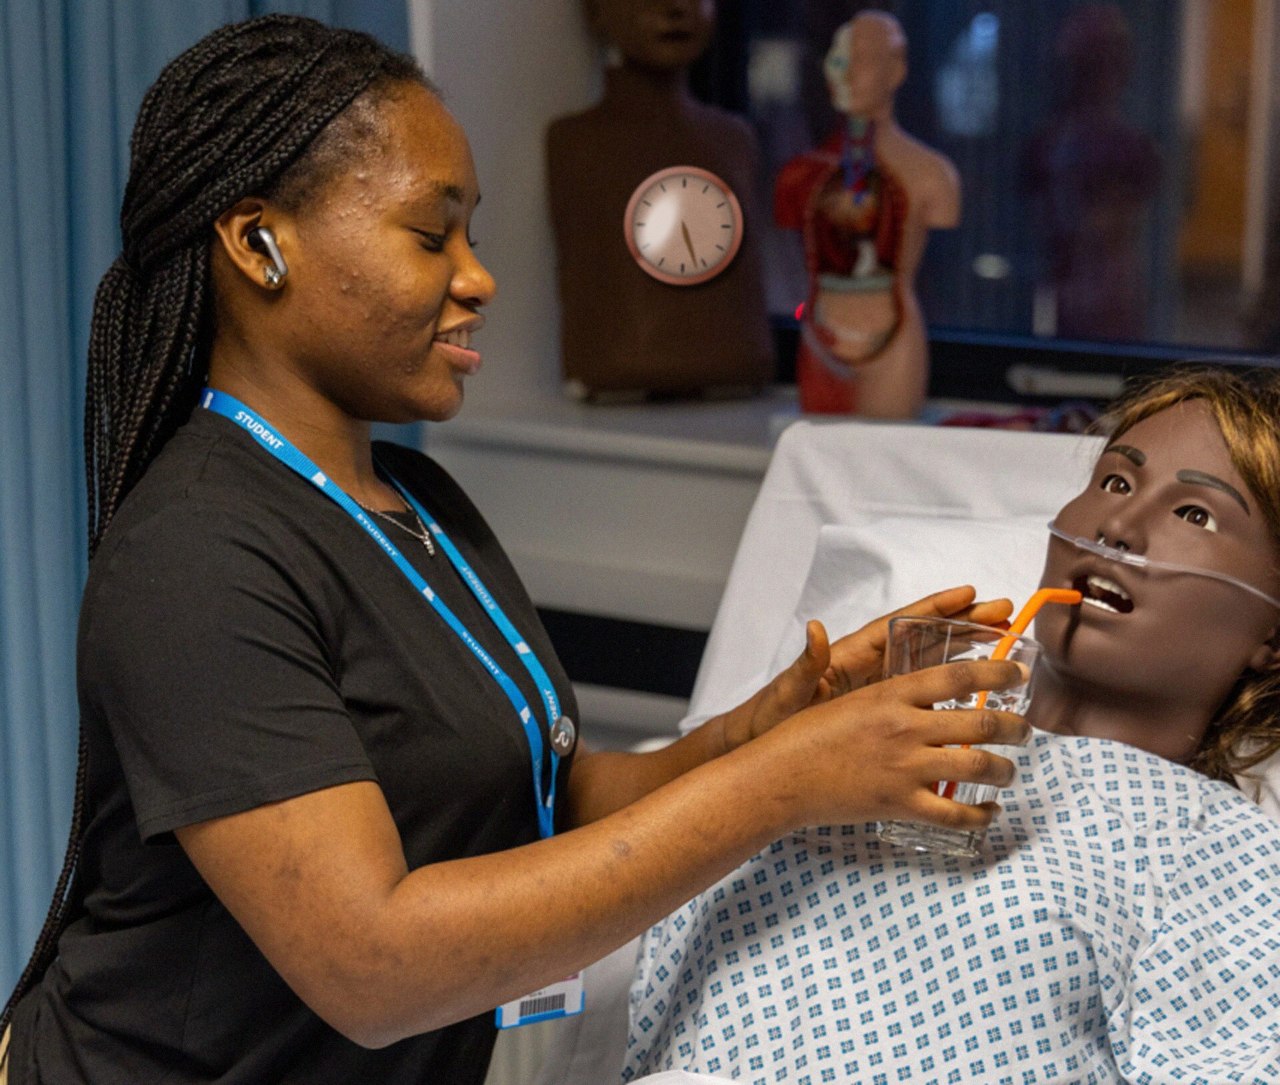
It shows 5.27
